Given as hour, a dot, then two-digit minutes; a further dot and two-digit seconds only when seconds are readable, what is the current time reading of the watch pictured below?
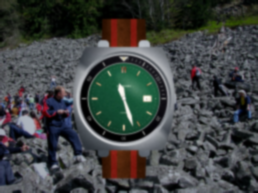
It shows 11.27
